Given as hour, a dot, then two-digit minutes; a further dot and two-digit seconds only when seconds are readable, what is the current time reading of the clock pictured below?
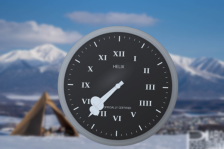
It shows 7.37
